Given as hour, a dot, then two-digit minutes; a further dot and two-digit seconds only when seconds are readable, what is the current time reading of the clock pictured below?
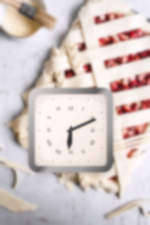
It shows 6.11
